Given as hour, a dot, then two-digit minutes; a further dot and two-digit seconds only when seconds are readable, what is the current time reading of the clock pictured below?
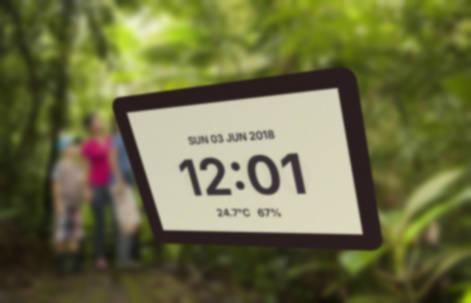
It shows 12.01
